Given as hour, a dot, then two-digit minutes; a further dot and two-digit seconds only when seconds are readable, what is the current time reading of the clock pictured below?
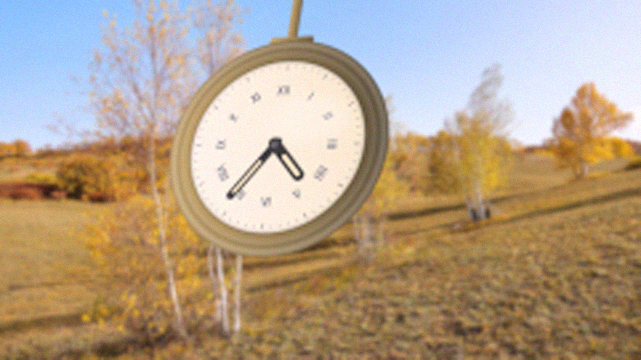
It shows 4.36
